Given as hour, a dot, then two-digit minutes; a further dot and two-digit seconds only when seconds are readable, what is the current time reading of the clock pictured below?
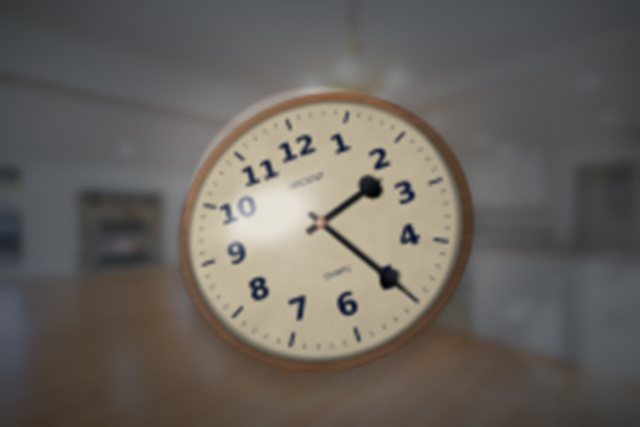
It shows 2.25
